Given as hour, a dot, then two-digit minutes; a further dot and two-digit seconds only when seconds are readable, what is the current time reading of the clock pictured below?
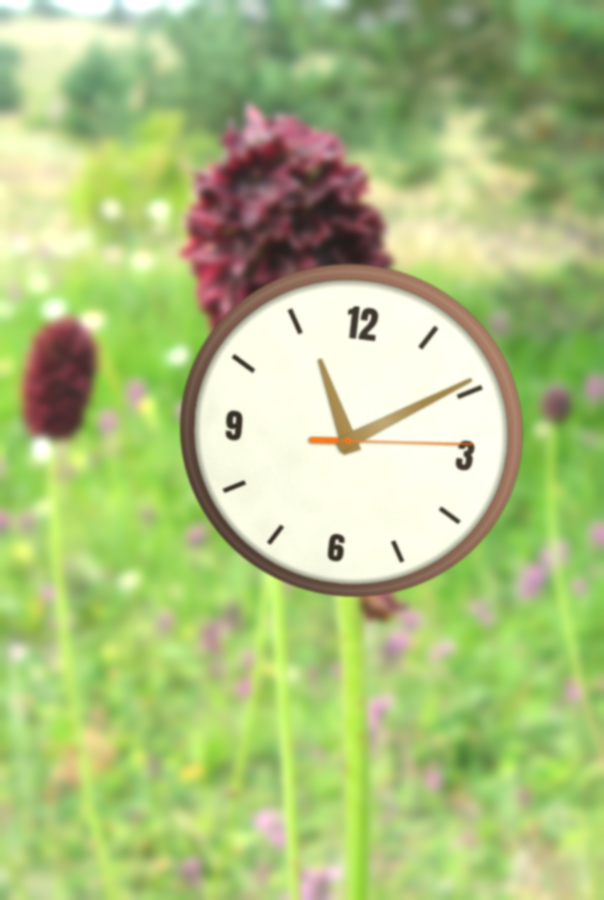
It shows 11.09.14
